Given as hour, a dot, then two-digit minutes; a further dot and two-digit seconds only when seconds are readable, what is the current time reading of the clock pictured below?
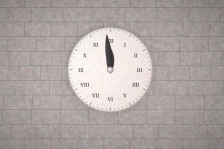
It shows 11.59
